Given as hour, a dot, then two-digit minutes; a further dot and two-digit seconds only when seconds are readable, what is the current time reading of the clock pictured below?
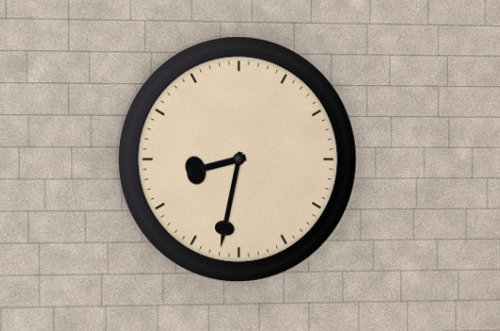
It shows 8.32
